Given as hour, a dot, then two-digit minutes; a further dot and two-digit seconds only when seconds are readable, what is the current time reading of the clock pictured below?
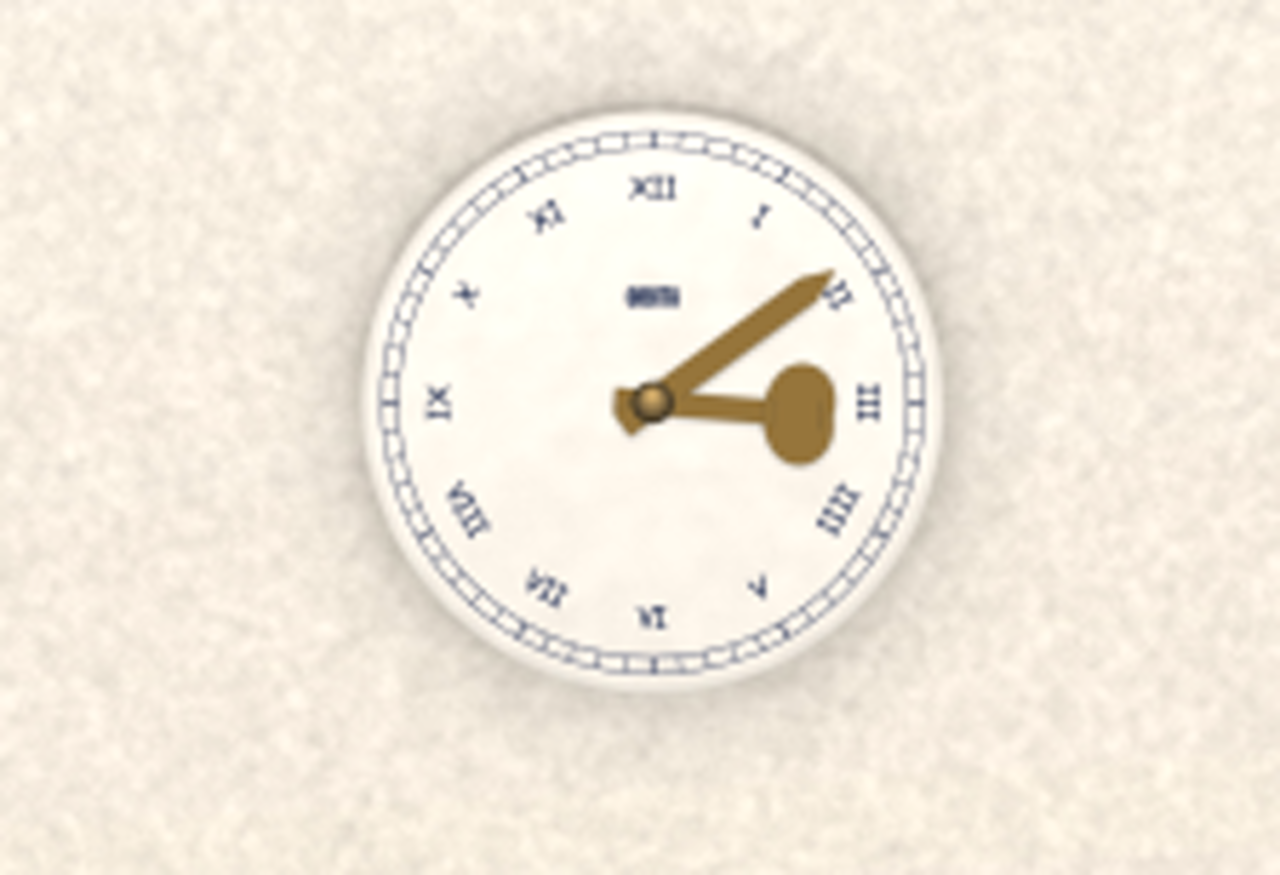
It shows 3.09
